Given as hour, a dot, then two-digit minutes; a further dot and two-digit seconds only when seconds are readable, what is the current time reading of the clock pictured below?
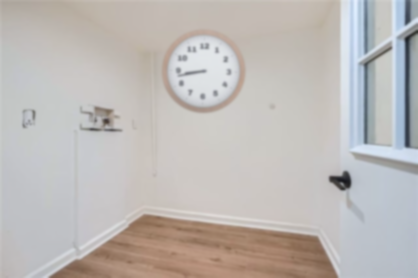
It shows 8.43
